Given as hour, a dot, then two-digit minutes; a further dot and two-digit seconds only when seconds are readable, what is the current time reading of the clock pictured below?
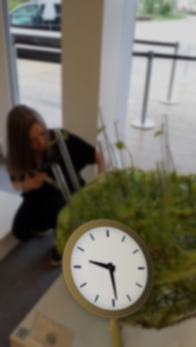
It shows 9.29
